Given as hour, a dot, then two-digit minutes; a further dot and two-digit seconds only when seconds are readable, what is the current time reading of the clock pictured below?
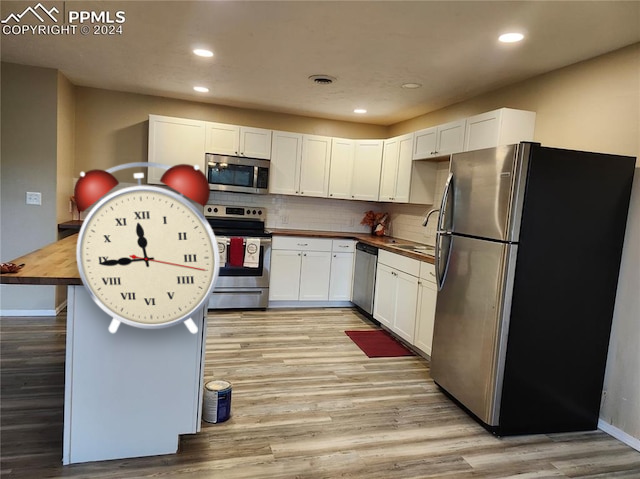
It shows 11.44.17
